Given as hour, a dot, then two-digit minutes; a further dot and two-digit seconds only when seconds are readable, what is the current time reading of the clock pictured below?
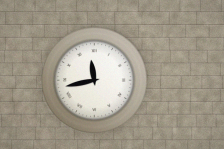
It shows 11.43
